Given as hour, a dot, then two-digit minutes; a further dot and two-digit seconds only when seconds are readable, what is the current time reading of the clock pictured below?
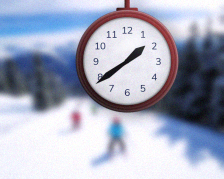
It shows 1.39
